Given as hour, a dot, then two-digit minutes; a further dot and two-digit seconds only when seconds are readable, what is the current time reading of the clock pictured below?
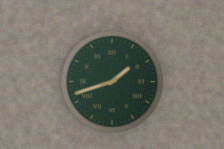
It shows 1.42
